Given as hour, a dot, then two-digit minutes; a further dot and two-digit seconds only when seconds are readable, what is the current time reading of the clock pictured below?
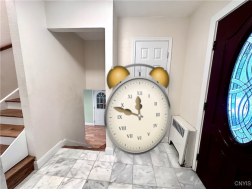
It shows 11.48
